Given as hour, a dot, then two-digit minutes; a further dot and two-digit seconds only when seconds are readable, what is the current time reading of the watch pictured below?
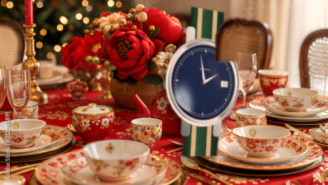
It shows 1.58
